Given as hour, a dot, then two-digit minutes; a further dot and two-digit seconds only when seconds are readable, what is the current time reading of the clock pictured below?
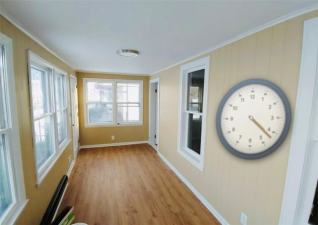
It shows 4.22
